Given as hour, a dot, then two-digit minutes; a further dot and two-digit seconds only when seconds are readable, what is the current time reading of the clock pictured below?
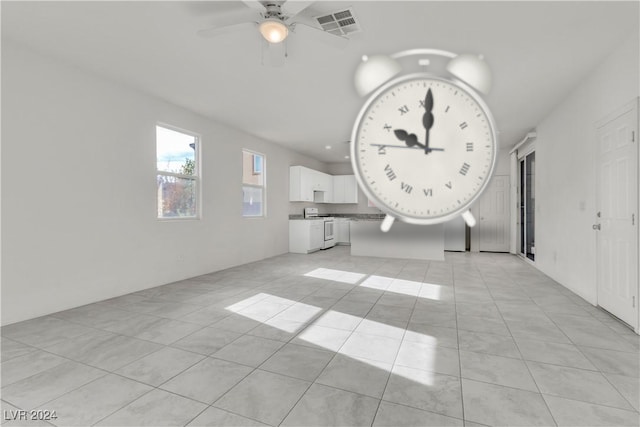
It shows 10.00.46
